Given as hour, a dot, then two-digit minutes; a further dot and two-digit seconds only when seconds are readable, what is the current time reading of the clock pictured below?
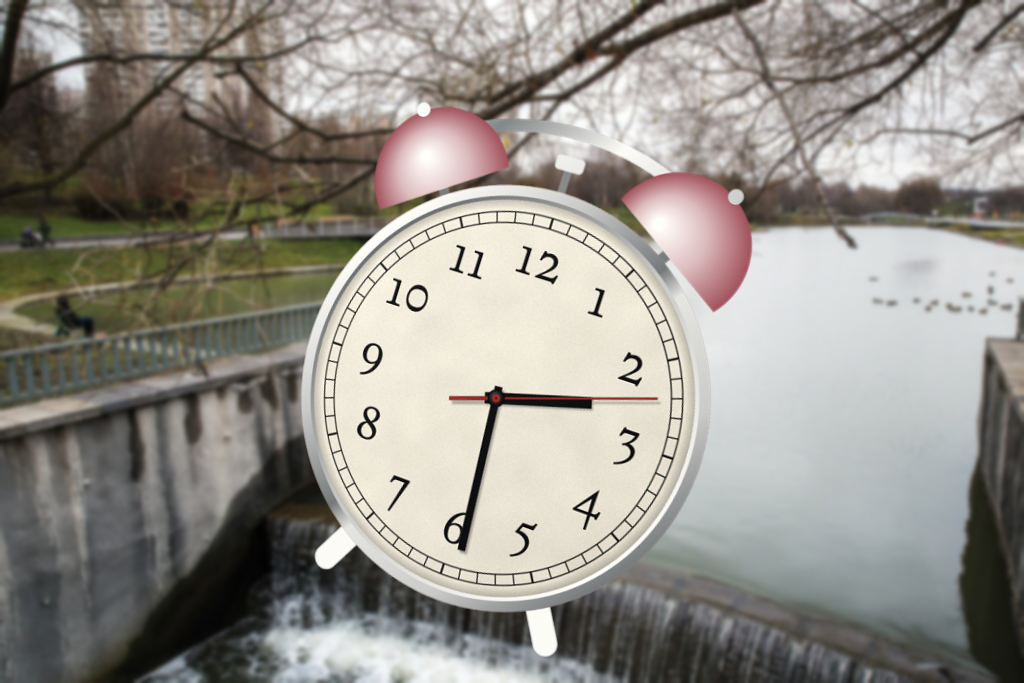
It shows 2.29.12
